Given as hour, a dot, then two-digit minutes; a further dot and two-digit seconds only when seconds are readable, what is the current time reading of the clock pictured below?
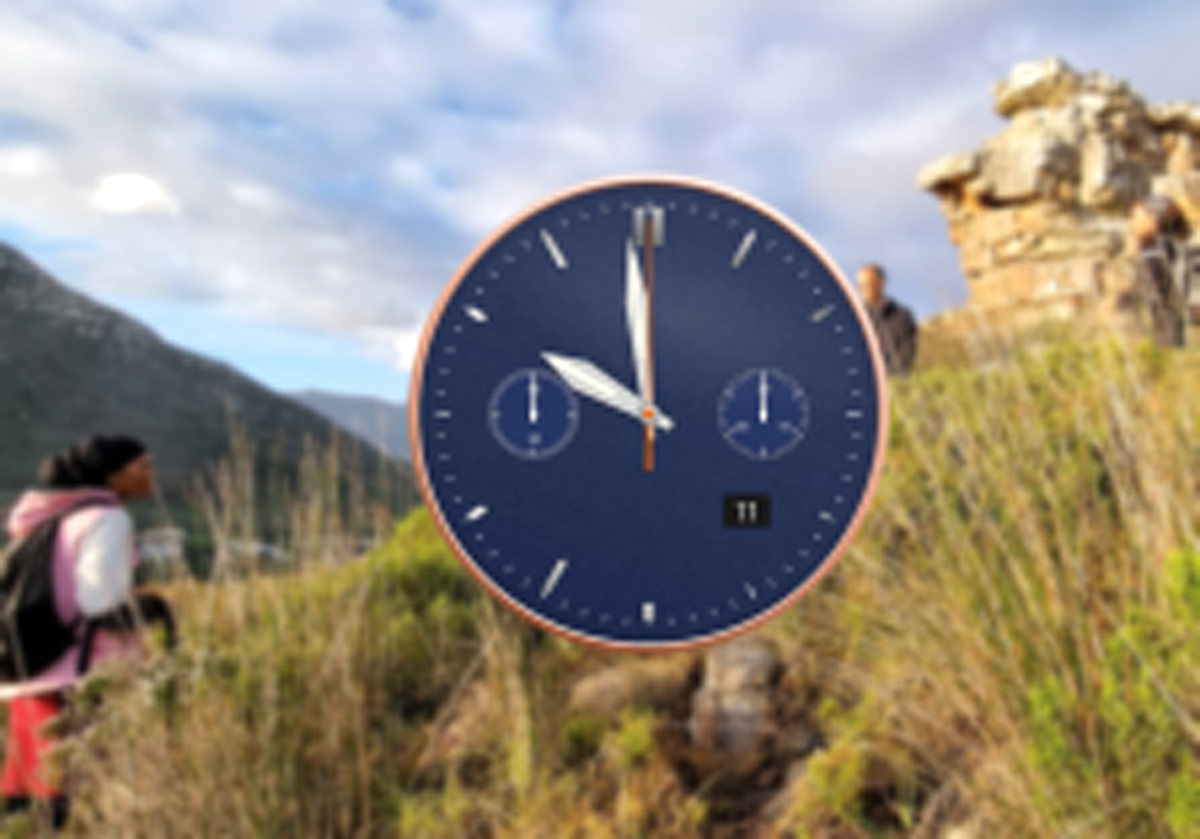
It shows 9.59
